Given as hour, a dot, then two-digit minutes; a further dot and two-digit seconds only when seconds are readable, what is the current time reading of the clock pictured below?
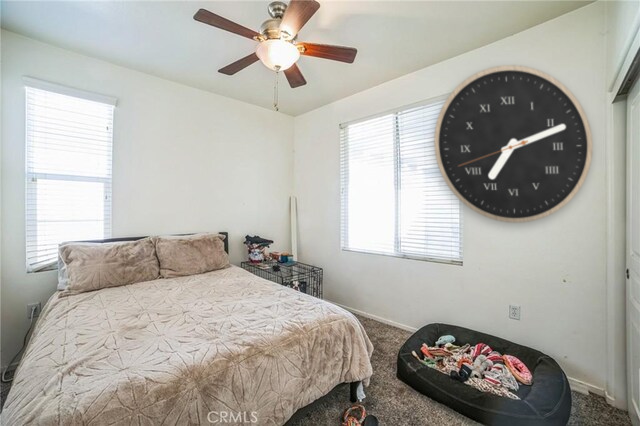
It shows 7.11.42
